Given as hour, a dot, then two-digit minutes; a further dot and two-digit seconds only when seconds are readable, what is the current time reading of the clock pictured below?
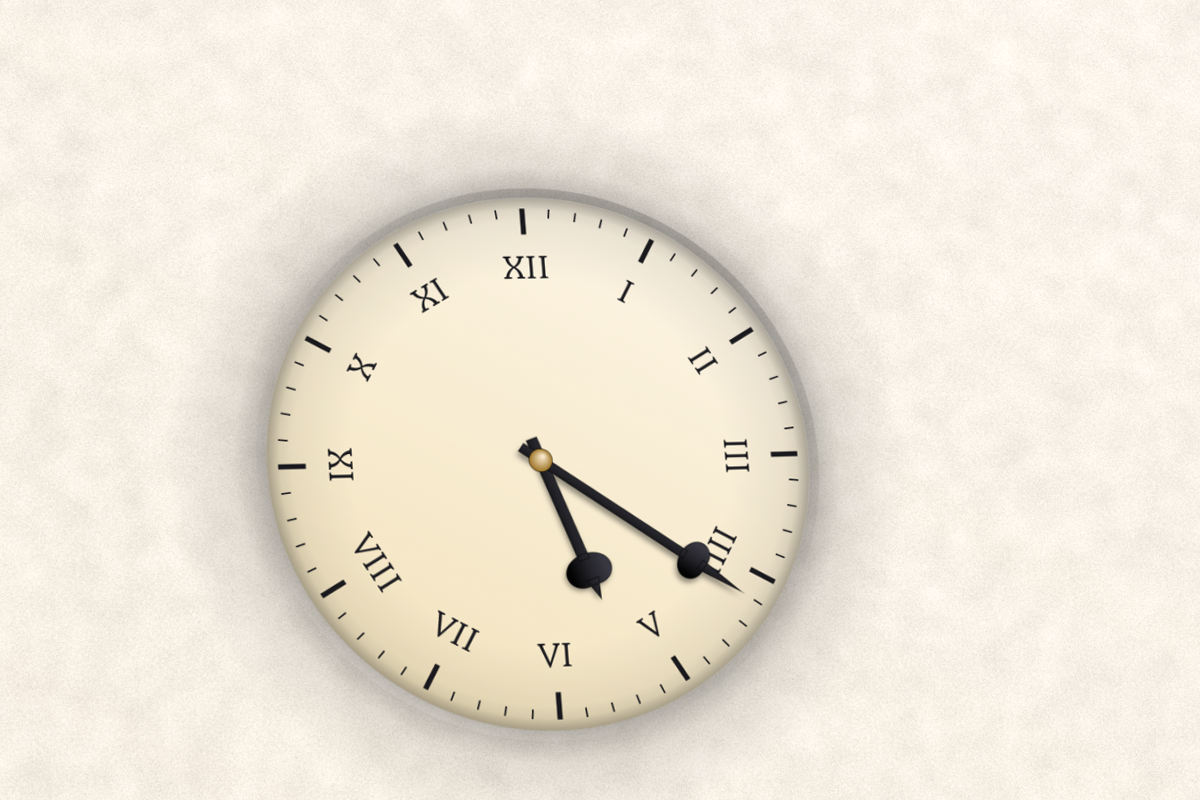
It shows 5.21
